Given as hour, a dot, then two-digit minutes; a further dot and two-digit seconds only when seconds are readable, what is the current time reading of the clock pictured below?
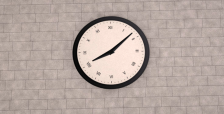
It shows 8.08
